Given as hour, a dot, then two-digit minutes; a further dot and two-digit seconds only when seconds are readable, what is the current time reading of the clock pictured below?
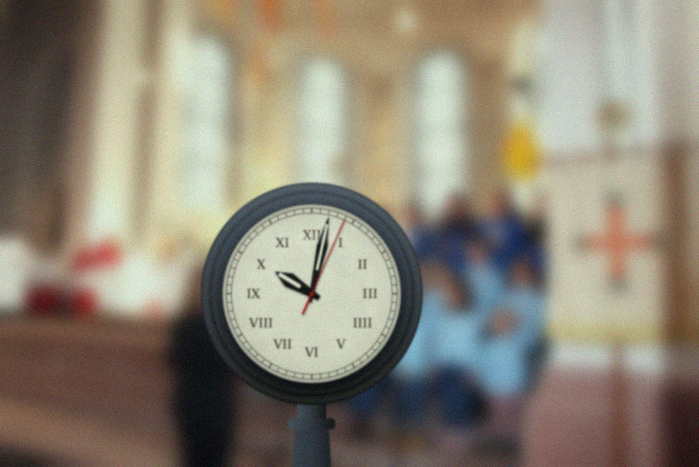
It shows 10.02.04
